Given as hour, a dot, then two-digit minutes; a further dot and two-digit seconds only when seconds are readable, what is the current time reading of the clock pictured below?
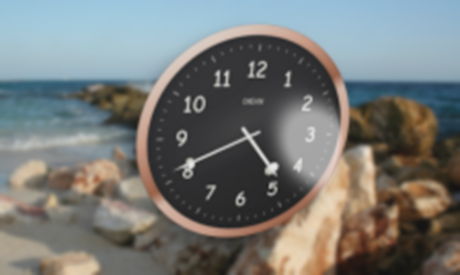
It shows 4.41
